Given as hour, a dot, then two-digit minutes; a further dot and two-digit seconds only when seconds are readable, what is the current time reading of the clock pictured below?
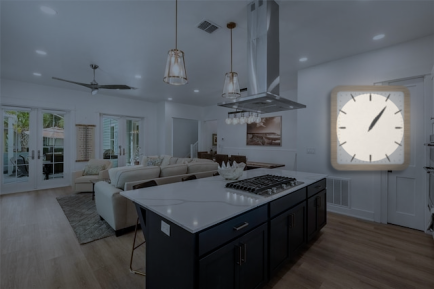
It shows 1.06
